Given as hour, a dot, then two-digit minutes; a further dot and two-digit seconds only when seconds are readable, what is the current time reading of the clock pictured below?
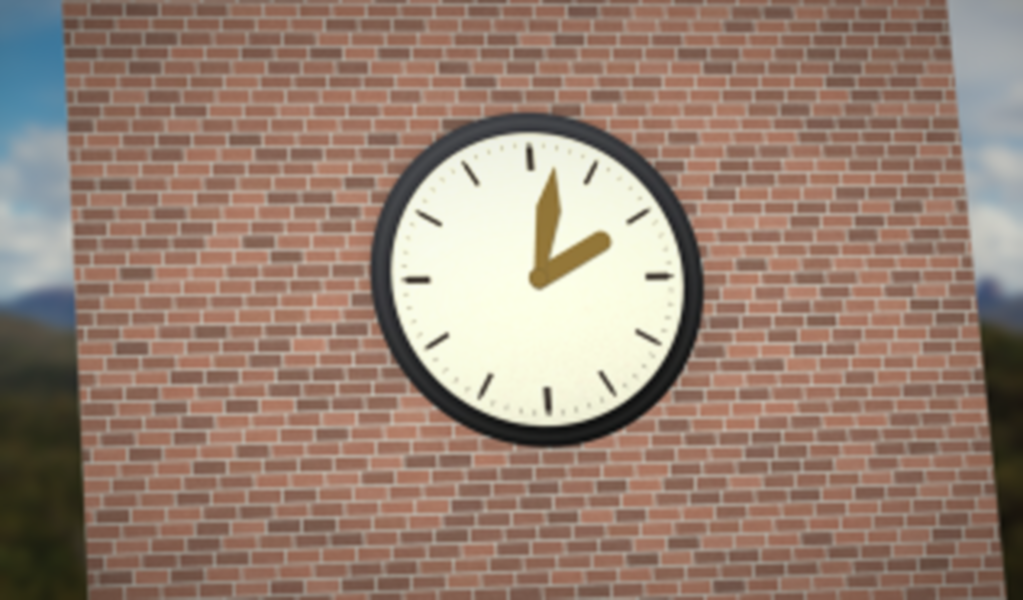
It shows 2.02
